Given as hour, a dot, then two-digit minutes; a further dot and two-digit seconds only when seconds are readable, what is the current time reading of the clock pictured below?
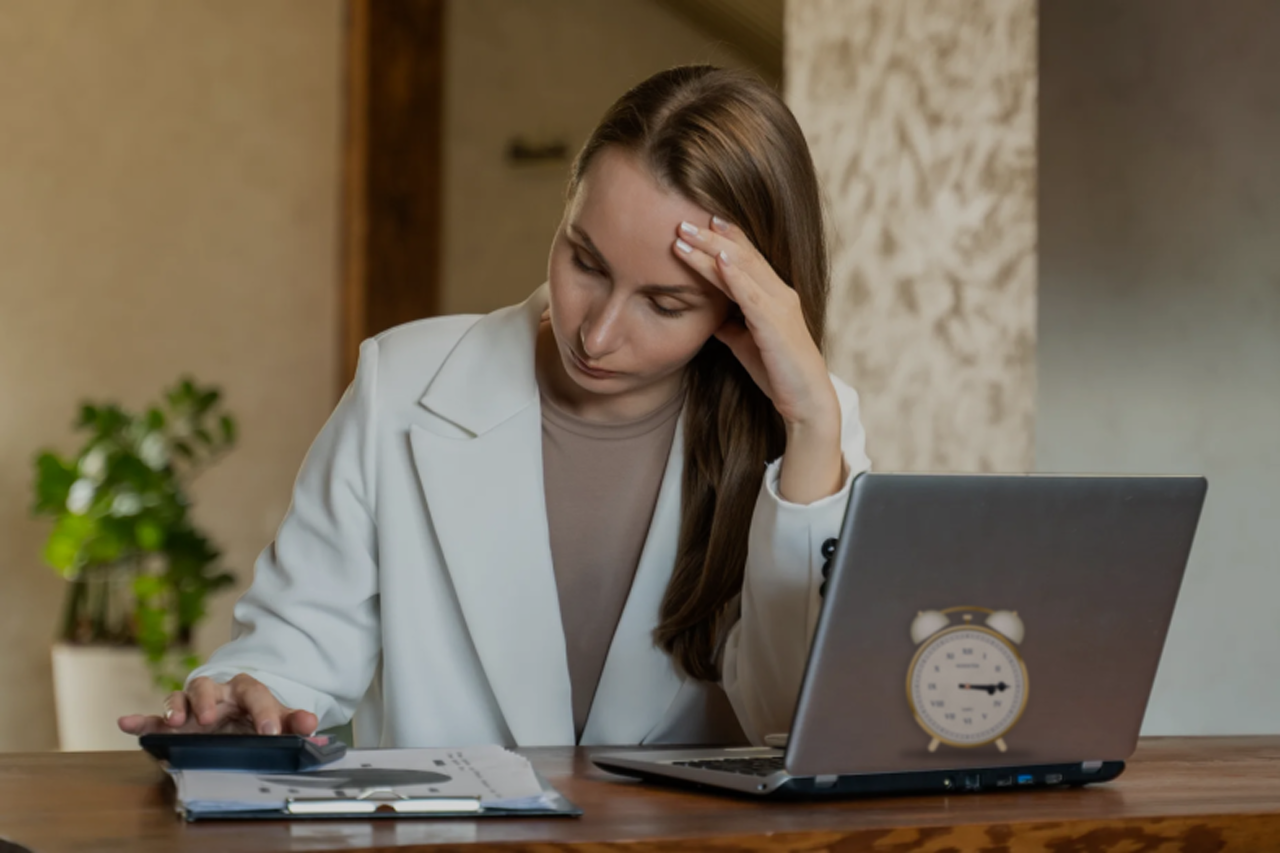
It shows 3.15
